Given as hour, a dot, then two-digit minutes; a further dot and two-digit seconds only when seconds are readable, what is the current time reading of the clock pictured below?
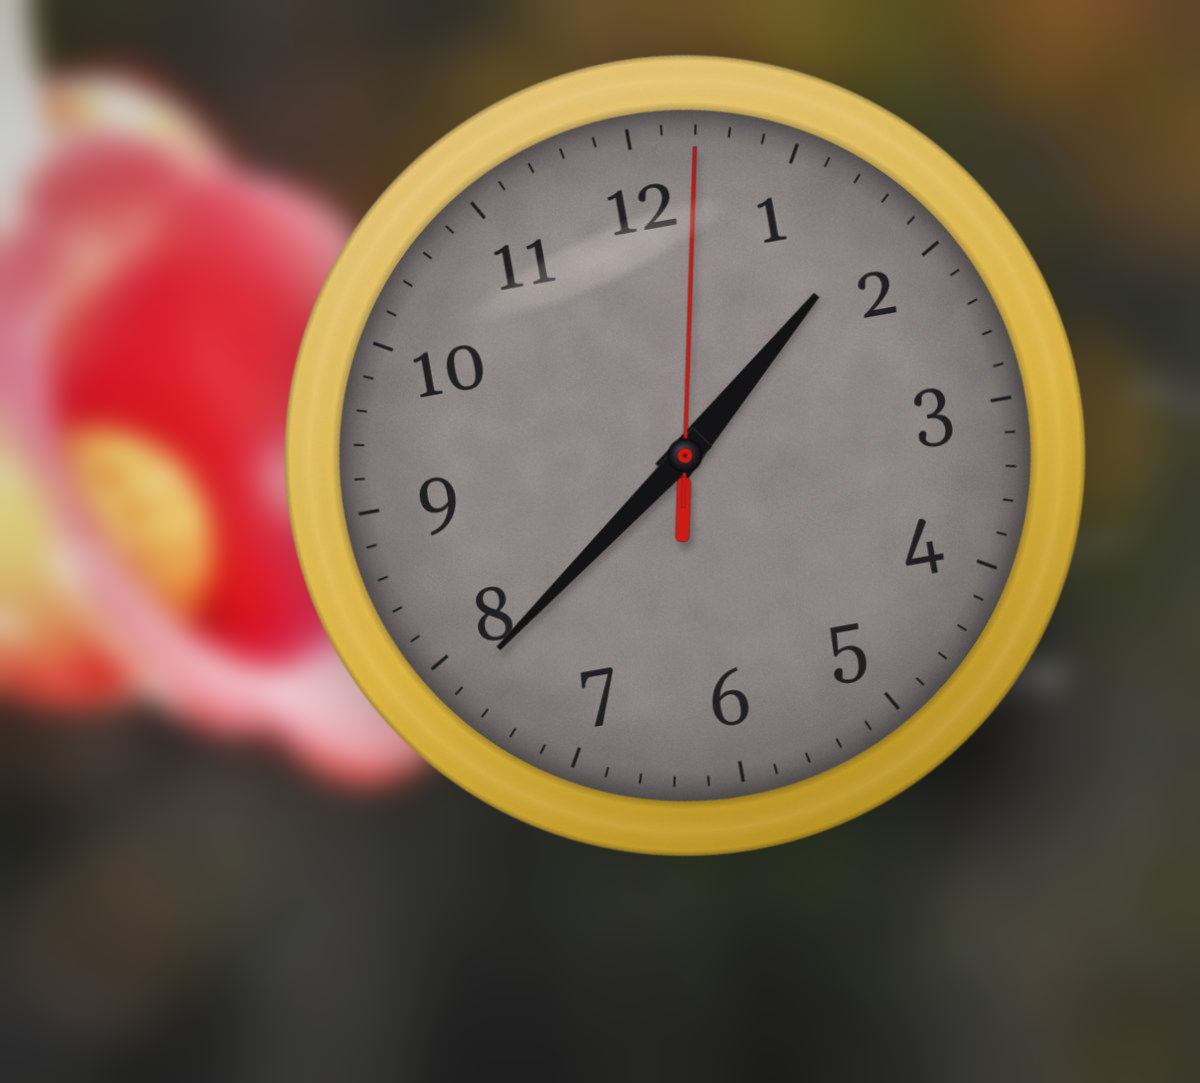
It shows 1.39.02
